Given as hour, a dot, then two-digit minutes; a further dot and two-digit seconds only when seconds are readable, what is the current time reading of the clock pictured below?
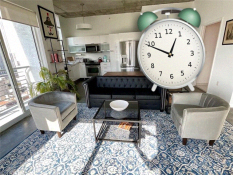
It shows 12.49
